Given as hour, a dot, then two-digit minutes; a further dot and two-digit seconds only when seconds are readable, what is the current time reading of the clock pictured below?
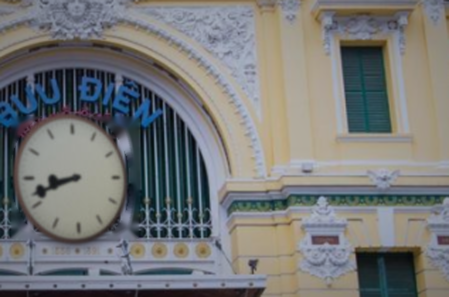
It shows 8.42
